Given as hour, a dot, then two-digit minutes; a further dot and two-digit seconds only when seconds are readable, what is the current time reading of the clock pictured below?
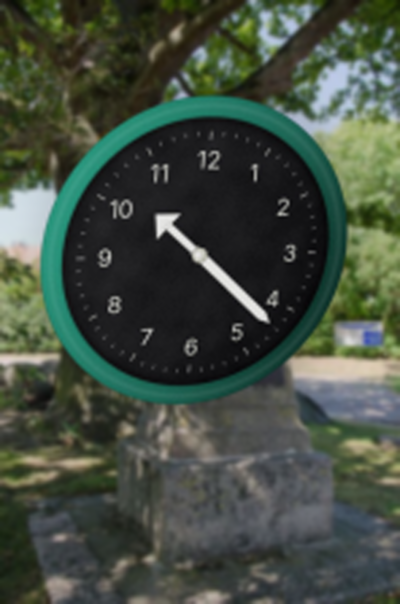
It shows 10.22
